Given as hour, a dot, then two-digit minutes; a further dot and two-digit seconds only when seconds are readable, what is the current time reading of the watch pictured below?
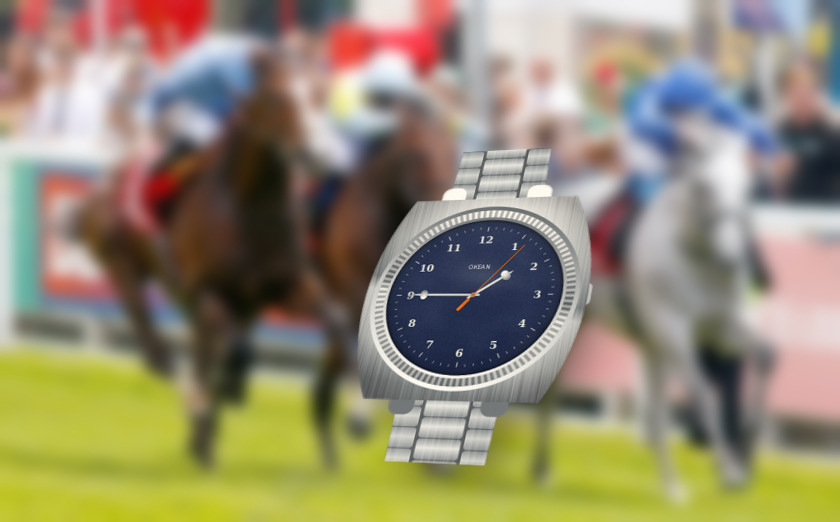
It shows 1.45.06
